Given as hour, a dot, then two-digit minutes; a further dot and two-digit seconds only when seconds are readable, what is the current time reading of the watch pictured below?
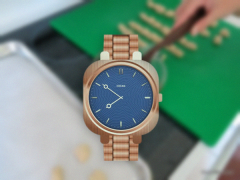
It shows 7.51
